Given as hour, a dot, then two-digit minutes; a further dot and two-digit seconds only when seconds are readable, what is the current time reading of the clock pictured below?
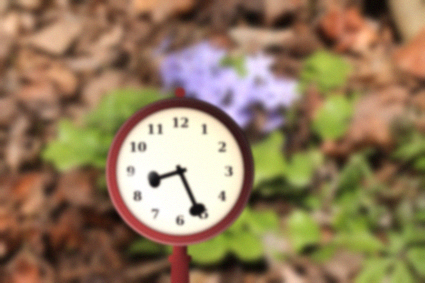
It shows 8.26
